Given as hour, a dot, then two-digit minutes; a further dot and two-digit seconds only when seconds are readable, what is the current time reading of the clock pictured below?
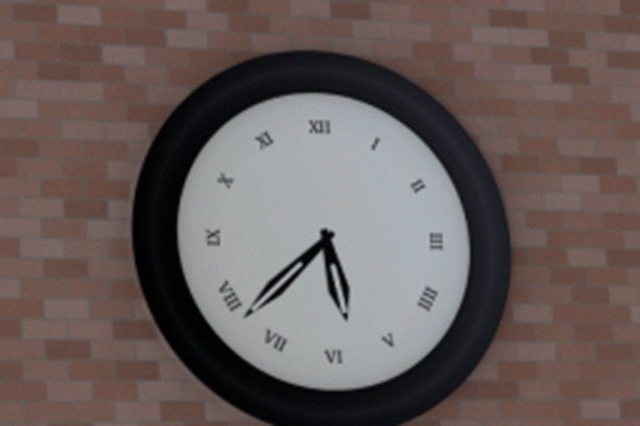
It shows 5.38
